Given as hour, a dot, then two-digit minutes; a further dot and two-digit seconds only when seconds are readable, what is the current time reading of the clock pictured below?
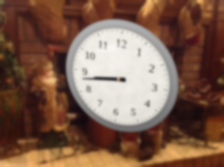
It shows 8.43
